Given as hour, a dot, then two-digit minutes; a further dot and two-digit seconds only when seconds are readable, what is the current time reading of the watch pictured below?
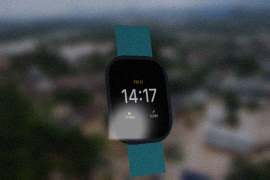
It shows 14.17
